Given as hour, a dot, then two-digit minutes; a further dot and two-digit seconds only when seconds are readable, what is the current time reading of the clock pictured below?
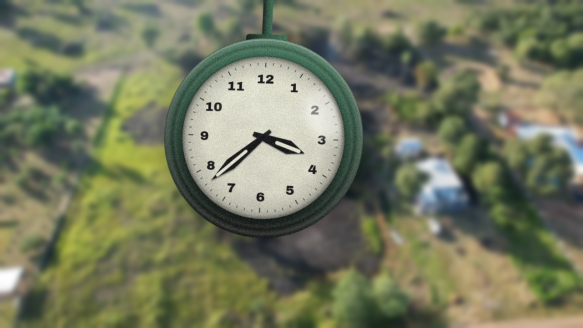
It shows 3.38
